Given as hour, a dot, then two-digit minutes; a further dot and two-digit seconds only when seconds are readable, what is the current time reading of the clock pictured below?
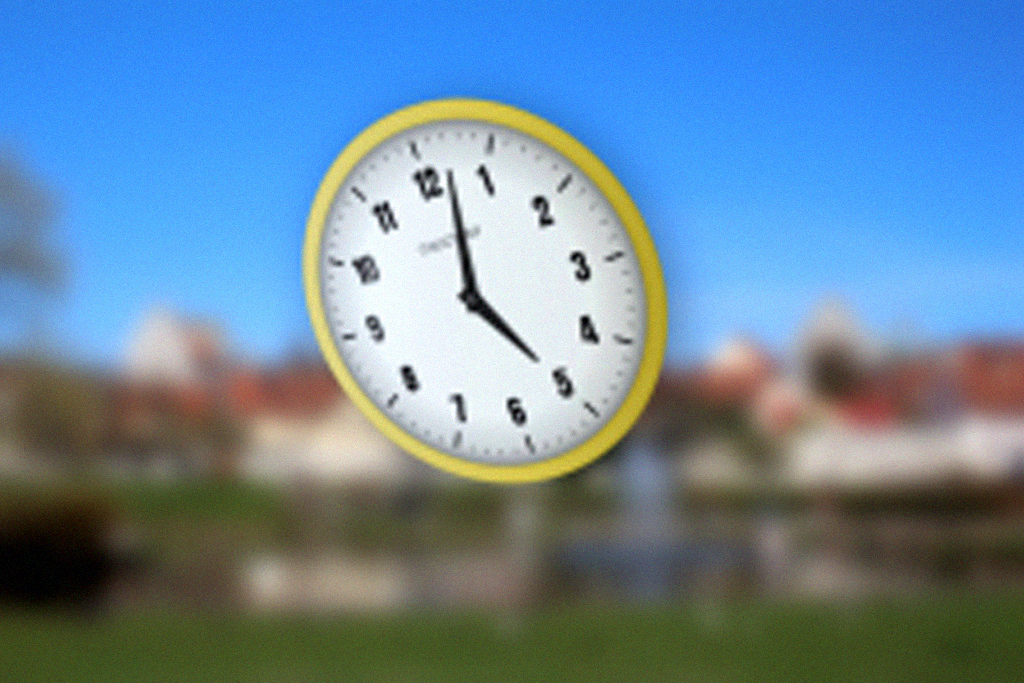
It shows 5.02
